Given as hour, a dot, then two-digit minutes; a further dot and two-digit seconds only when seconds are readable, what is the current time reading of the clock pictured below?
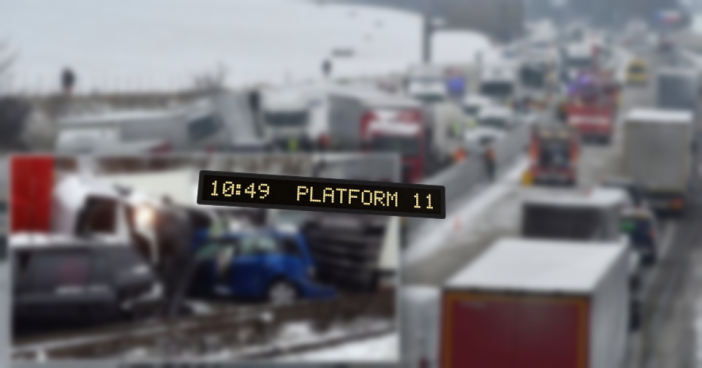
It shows 10.49
